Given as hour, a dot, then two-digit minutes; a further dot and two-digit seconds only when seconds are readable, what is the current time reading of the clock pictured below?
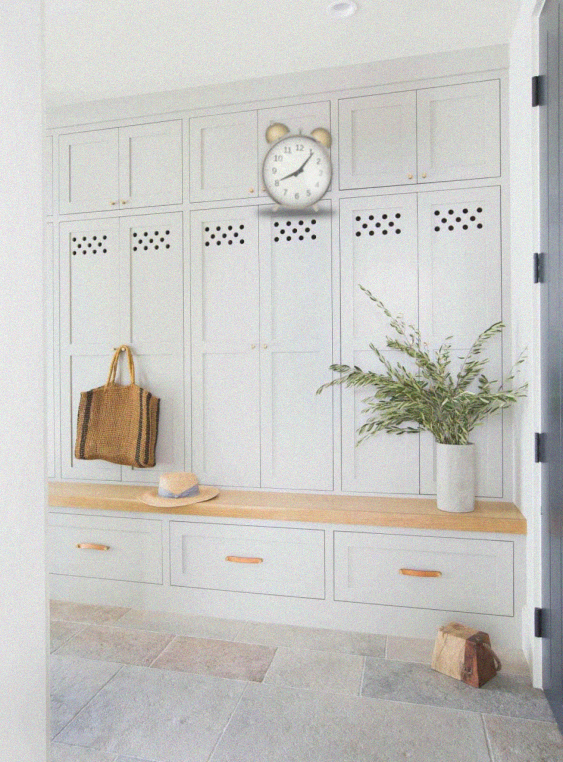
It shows 8.06
